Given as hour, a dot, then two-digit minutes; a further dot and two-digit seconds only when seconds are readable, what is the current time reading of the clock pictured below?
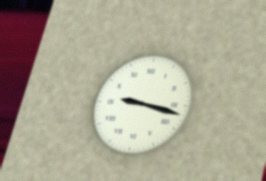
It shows 9.17
